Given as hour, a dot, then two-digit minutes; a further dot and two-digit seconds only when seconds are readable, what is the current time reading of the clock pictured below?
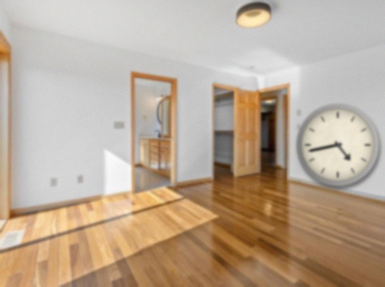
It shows 4.43
